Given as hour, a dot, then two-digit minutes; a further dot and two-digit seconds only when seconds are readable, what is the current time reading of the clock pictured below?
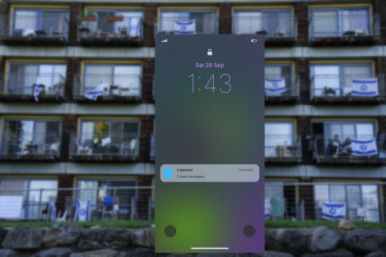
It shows 1.43
